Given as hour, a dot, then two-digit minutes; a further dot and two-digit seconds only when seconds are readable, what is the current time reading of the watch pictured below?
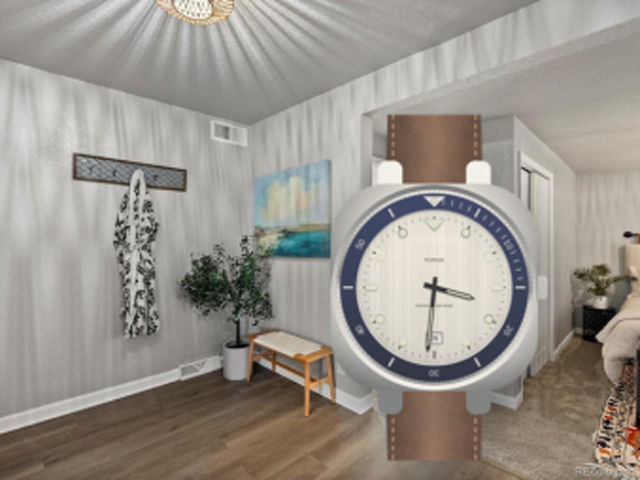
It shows 3.31
